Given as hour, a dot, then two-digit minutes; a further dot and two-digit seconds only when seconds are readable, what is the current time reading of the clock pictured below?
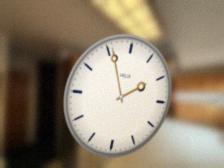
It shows 1.56
